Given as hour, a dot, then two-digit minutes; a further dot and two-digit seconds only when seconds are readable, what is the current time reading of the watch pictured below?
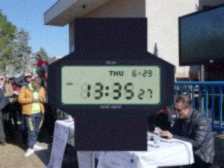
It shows 13.35.27
